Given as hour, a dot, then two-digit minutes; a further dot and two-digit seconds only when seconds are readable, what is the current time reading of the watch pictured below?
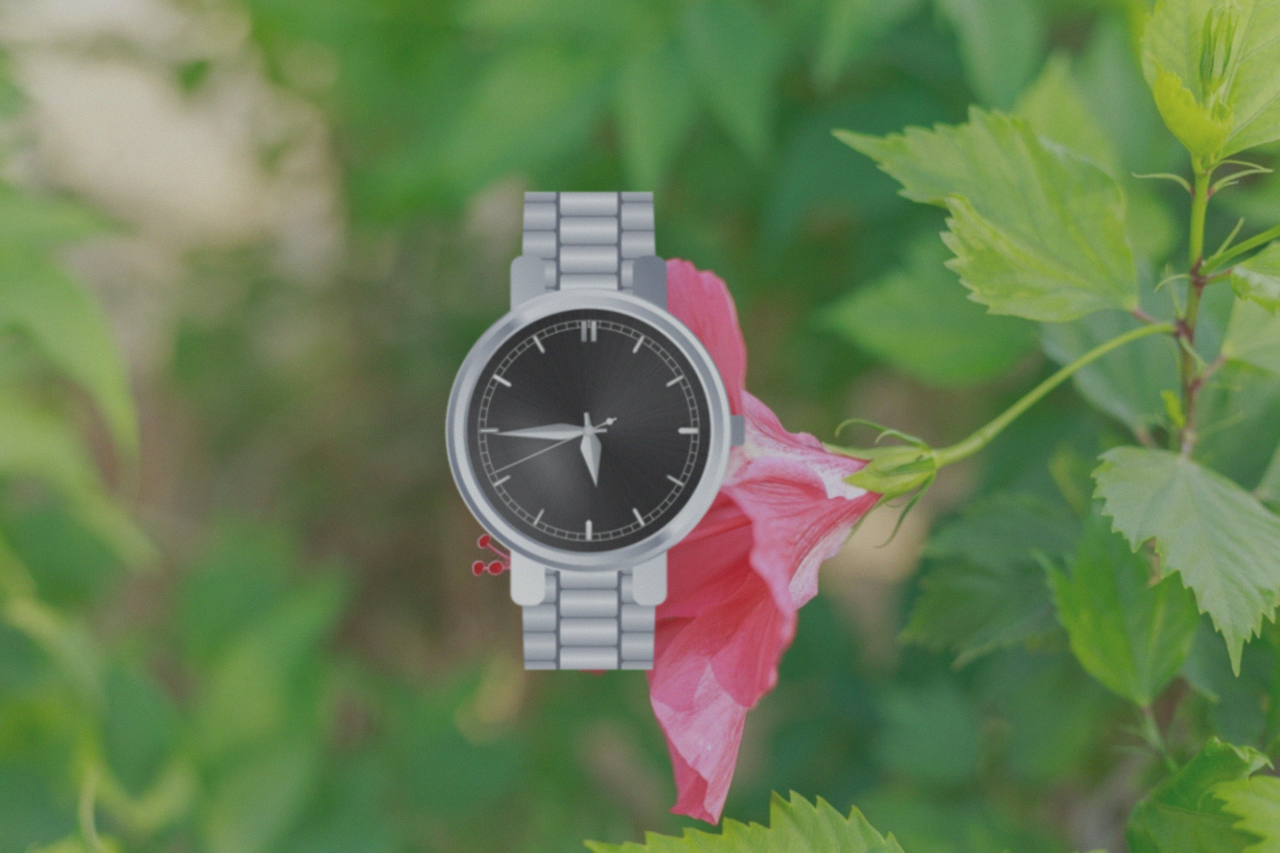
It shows 5.44.41
